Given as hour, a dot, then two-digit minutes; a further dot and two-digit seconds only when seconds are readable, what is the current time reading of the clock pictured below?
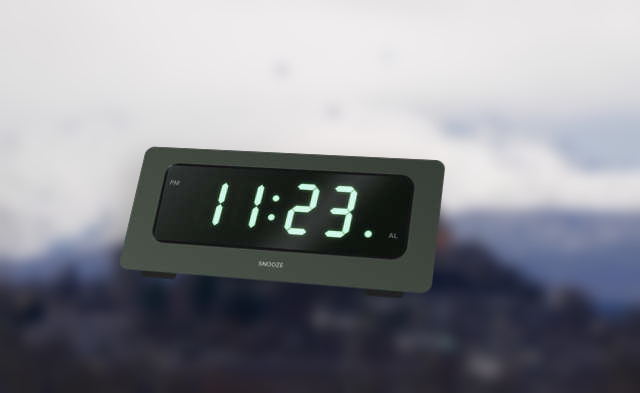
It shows 11.23
